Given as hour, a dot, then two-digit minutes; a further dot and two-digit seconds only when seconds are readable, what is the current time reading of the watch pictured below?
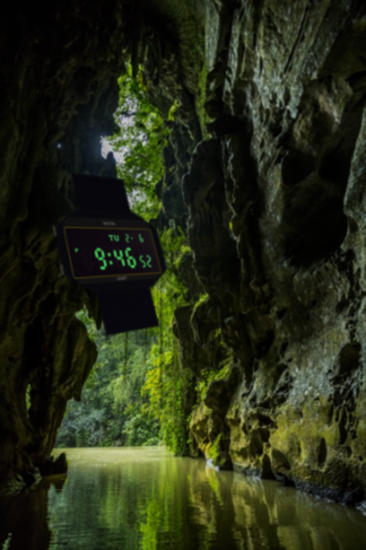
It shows 9.46.52
